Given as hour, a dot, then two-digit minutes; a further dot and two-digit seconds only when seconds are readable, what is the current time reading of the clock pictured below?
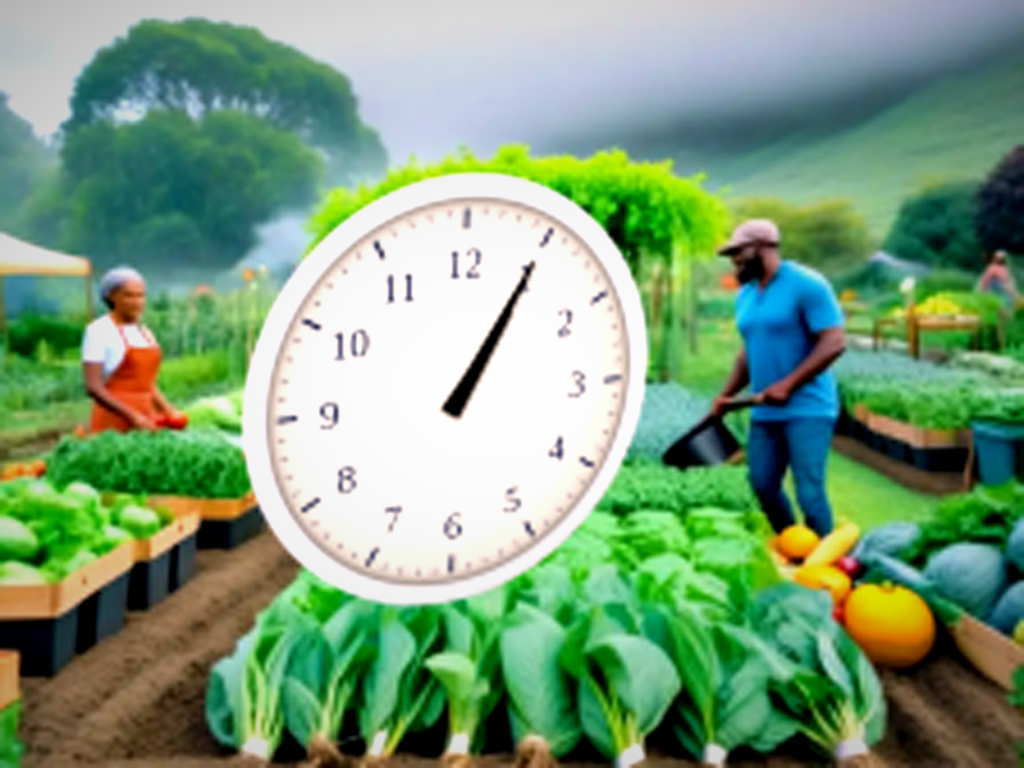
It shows 1.05
